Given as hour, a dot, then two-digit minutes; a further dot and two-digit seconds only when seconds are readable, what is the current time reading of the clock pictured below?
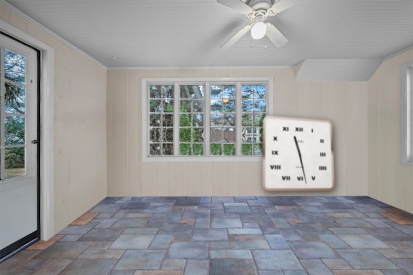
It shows 11.28
